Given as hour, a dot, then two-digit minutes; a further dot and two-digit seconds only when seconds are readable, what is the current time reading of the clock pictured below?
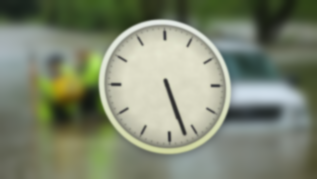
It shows 5.27
